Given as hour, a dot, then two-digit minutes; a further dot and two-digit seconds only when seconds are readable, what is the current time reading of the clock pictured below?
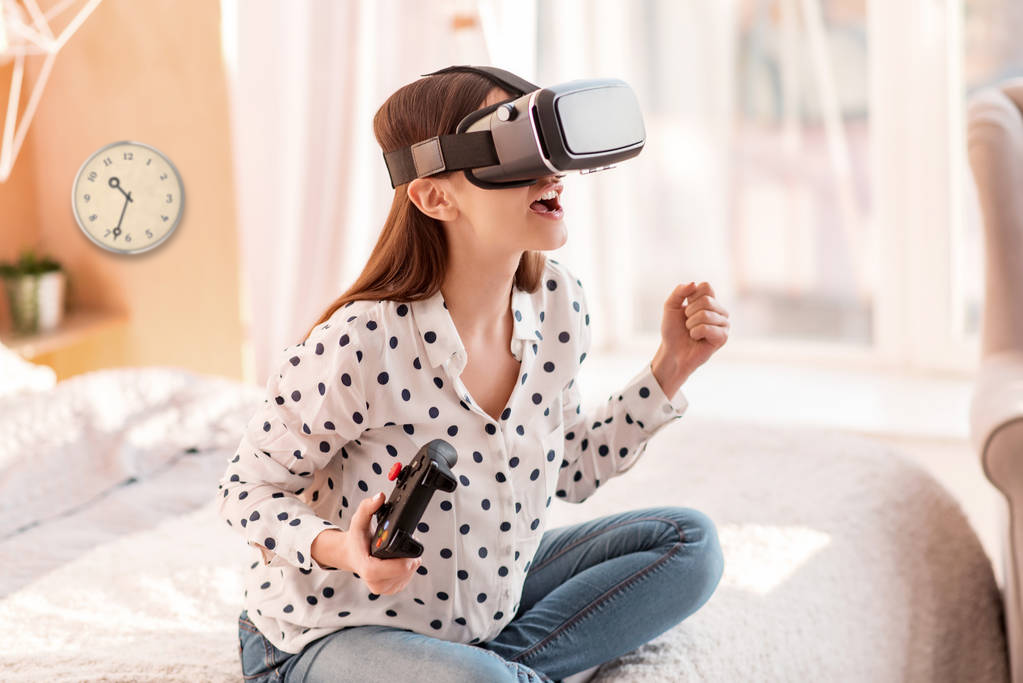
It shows 10.33
